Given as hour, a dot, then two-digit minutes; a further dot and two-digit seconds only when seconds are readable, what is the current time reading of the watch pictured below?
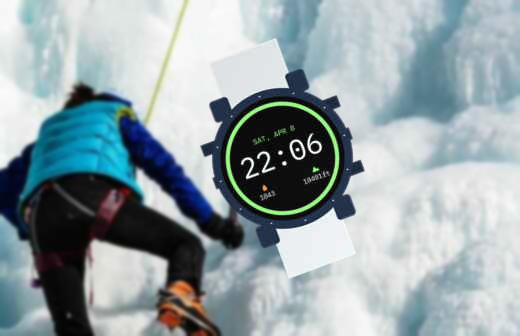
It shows 22.06
